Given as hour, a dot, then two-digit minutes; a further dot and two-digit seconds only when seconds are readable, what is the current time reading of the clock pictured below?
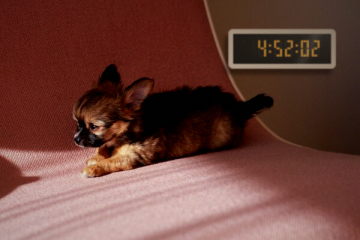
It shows 4.52.02
